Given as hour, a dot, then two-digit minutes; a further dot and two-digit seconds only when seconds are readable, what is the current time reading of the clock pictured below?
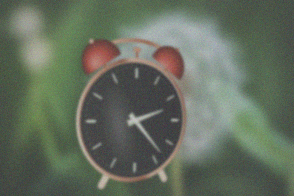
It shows 2.23
